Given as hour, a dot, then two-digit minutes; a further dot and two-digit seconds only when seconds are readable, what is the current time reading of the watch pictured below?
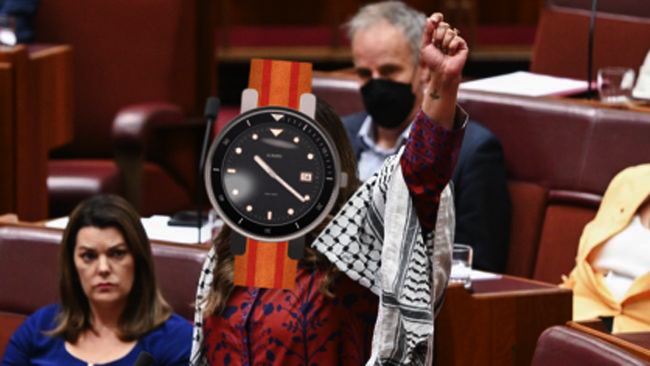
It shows 10.21
